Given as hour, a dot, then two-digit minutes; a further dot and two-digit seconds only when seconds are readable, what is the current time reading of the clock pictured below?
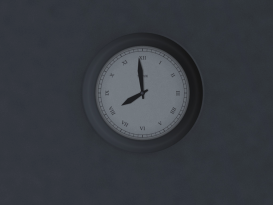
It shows 7.59
